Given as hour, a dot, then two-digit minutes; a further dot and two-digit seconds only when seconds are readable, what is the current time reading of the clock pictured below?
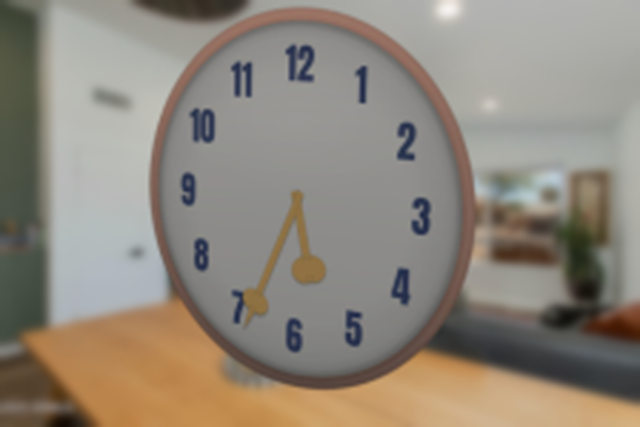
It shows 5.34
